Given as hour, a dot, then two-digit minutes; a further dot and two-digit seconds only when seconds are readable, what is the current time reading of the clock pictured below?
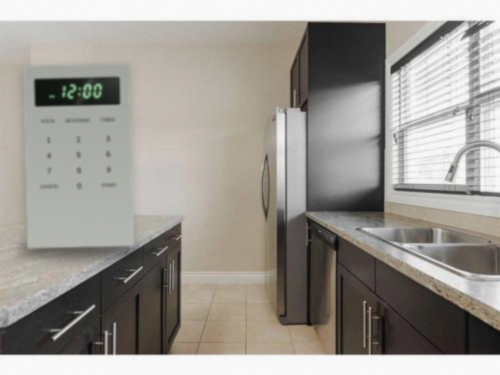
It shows 12.00
